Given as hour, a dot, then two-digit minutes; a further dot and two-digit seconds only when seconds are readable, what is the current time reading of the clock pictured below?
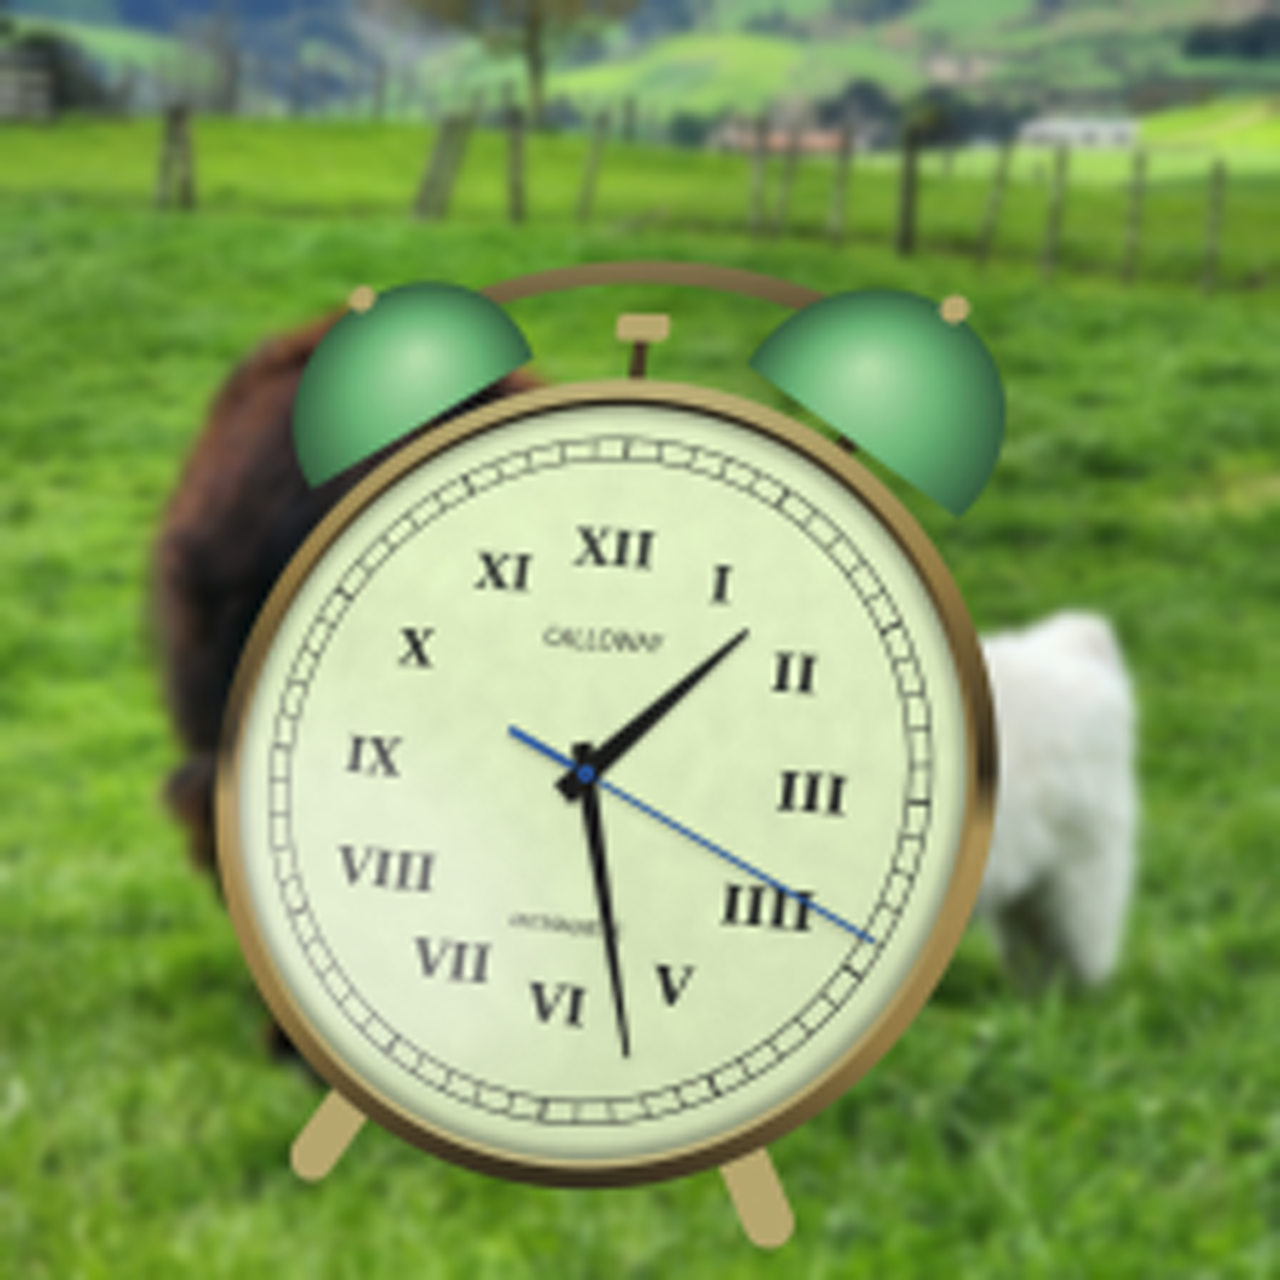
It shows 1.27.19
